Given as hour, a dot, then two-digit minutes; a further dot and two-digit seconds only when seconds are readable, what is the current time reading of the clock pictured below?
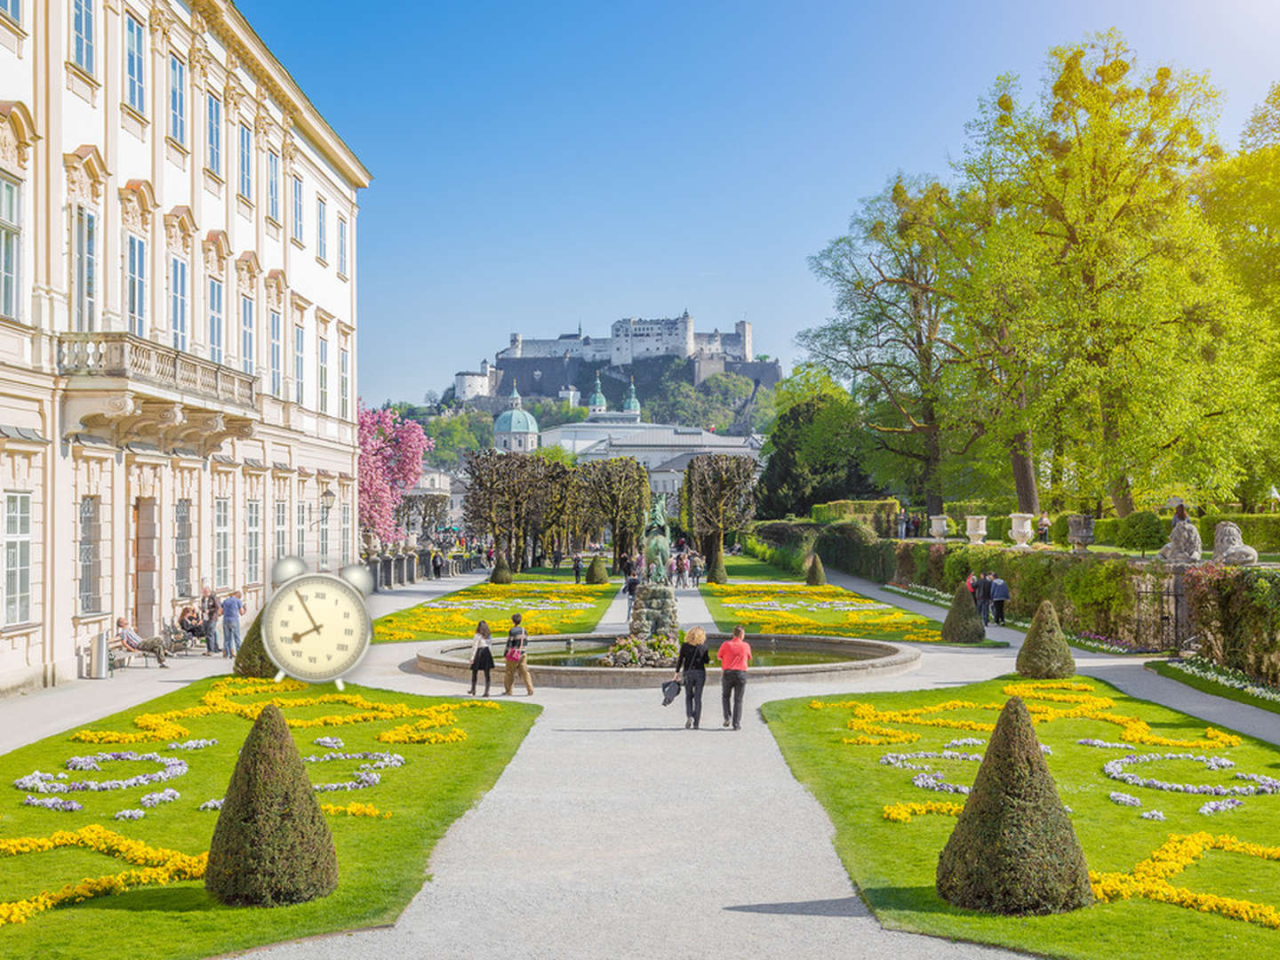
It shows 7.54
